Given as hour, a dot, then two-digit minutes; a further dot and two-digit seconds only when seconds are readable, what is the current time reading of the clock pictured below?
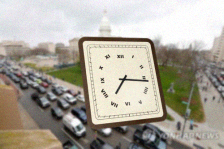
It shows 7.16
